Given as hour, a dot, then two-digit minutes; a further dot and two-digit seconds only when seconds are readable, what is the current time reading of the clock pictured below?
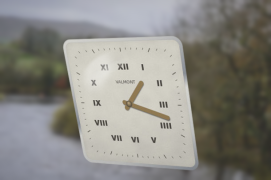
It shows 1.18
